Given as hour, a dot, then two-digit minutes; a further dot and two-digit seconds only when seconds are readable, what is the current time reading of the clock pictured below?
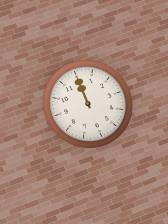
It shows 12.00
